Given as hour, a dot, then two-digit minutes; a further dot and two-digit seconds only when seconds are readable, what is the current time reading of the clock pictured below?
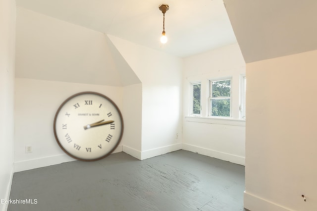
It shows 2.13
